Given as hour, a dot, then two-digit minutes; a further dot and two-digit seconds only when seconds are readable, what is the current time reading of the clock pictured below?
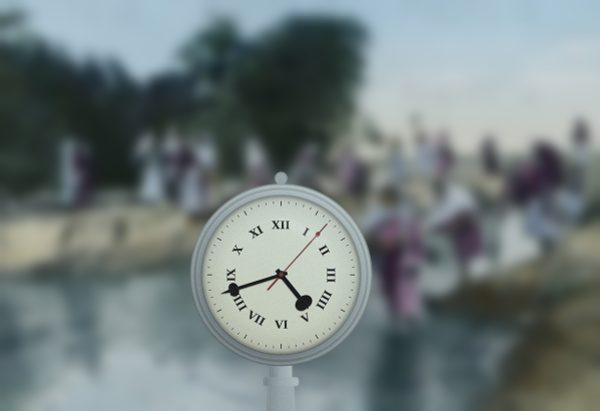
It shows 4.42.07
